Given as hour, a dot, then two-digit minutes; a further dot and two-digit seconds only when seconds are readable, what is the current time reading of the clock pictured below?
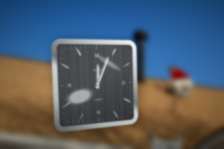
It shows 12.04
